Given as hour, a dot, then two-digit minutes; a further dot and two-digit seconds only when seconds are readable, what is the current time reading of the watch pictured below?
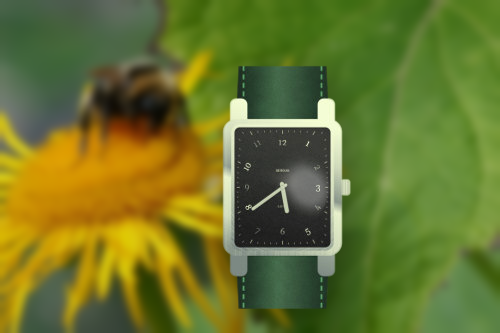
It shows 5.39
